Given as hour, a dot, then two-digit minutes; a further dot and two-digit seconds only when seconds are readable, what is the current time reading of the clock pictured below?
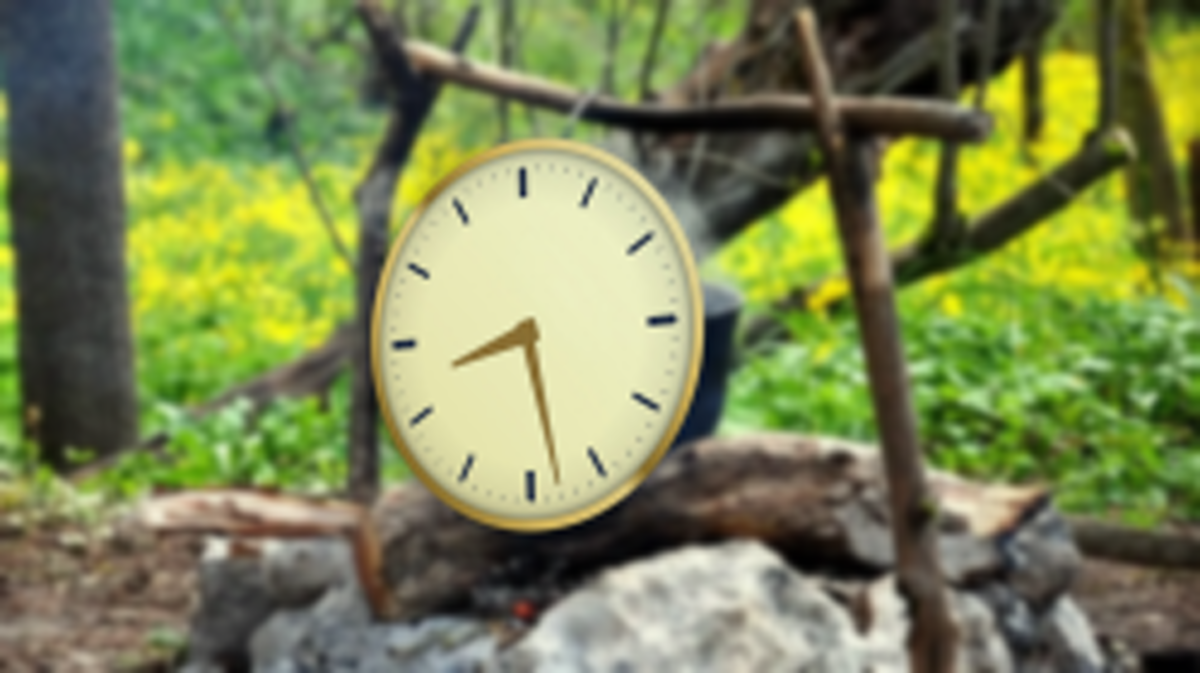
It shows 8.28
